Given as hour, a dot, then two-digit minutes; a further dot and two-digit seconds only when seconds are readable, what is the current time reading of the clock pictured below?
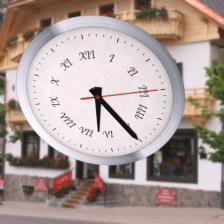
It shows 6.25.15
